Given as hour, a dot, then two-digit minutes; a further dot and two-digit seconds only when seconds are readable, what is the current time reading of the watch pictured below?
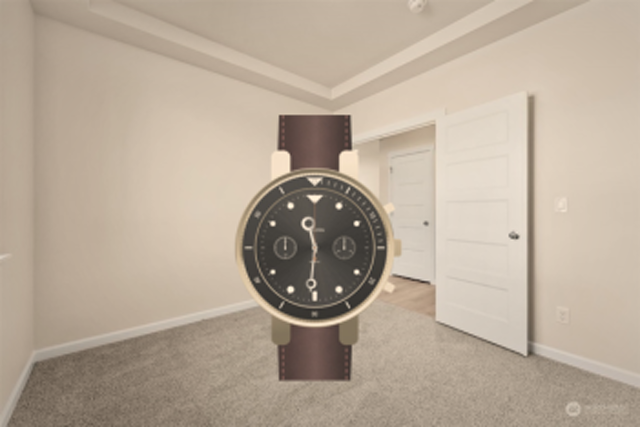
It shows 11.31
